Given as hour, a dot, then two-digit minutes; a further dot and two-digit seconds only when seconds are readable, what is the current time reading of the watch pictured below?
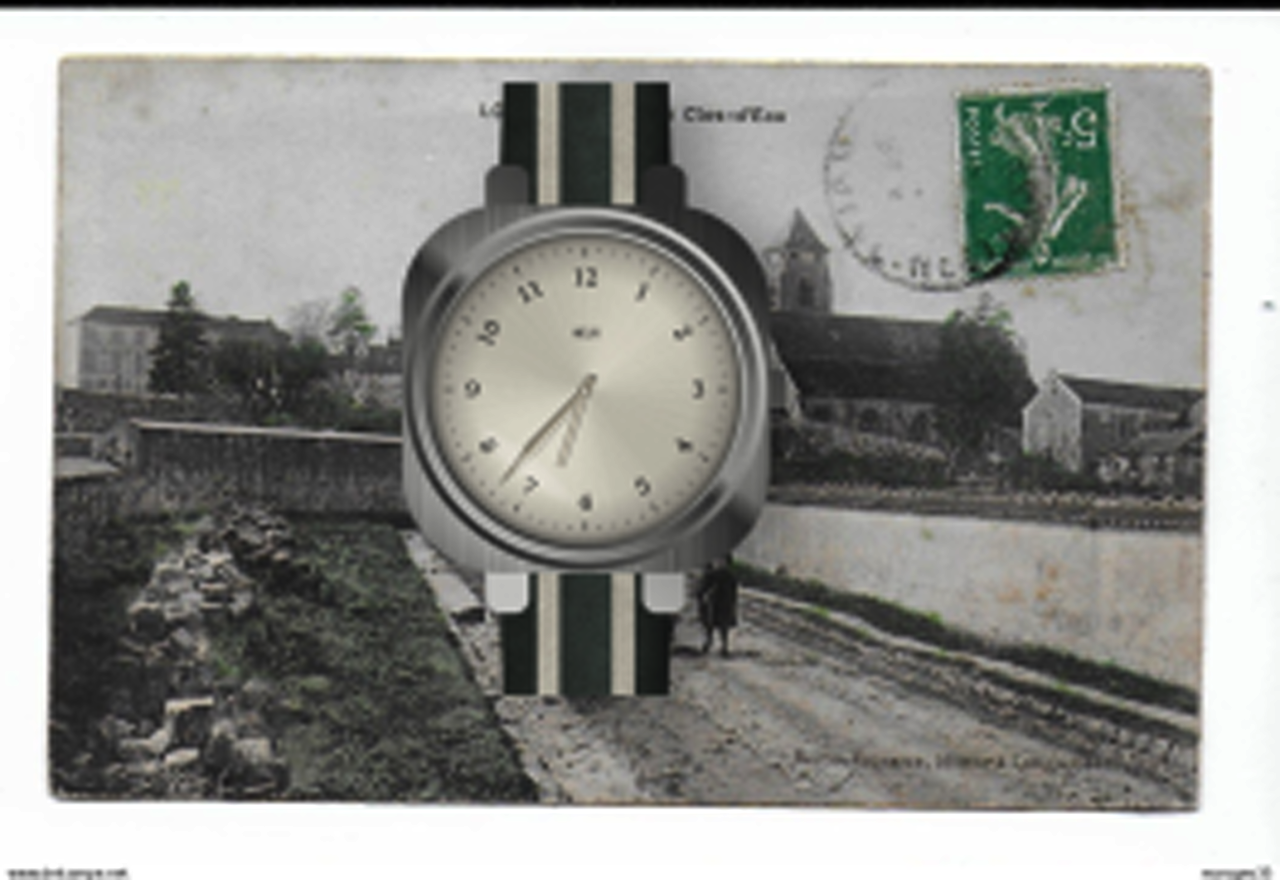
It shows 6.37
